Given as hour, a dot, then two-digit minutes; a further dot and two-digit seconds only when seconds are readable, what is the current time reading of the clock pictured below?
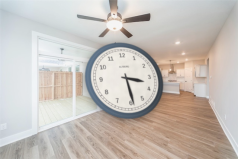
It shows 3.29
